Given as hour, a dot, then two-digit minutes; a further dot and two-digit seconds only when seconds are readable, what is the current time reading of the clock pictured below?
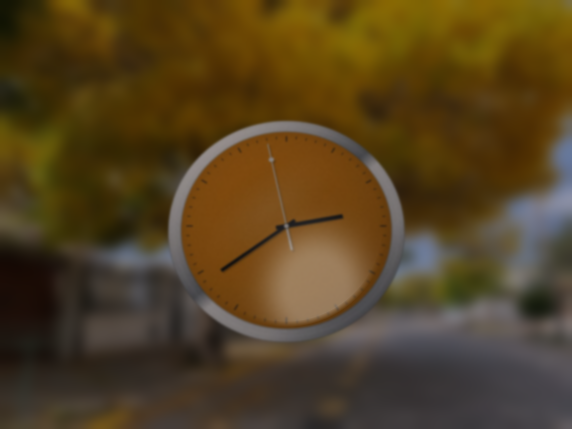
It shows 2.38.58
